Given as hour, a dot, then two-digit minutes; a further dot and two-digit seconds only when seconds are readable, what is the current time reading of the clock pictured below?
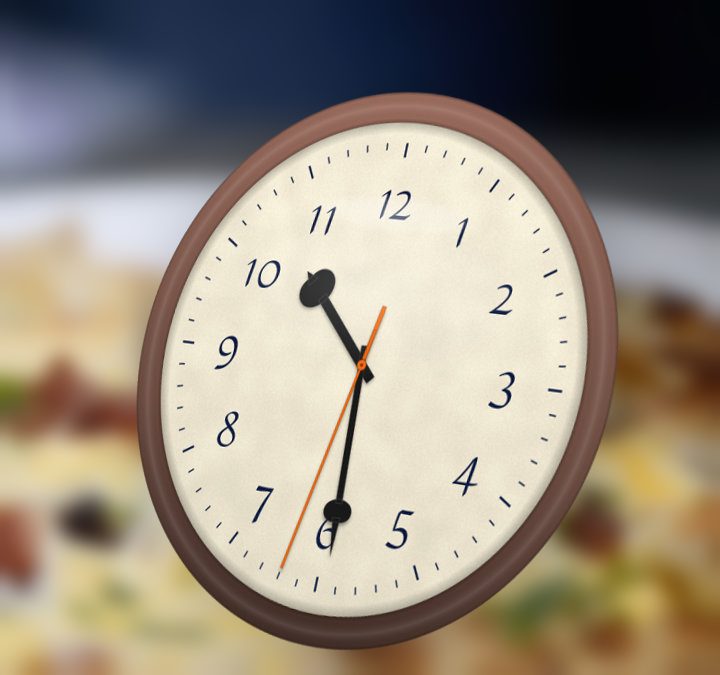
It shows 10.29.32
